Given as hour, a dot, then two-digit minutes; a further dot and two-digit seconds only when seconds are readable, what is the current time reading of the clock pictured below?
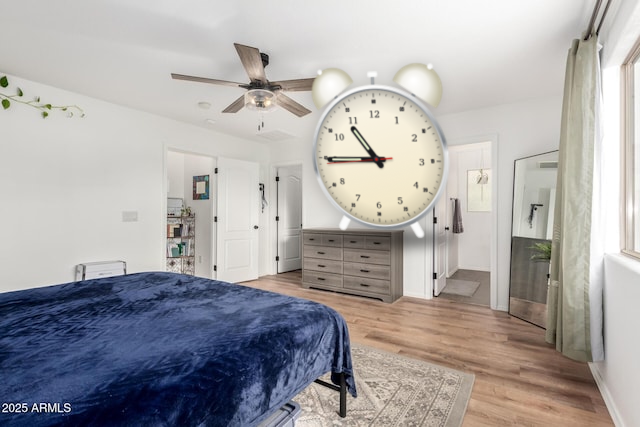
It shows 10.44.44
